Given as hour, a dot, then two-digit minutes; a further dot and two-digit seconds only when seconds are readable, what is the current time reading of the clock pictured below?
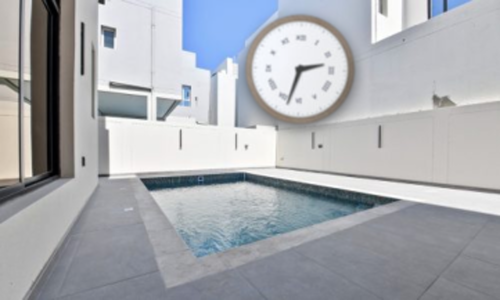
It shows 2.33
